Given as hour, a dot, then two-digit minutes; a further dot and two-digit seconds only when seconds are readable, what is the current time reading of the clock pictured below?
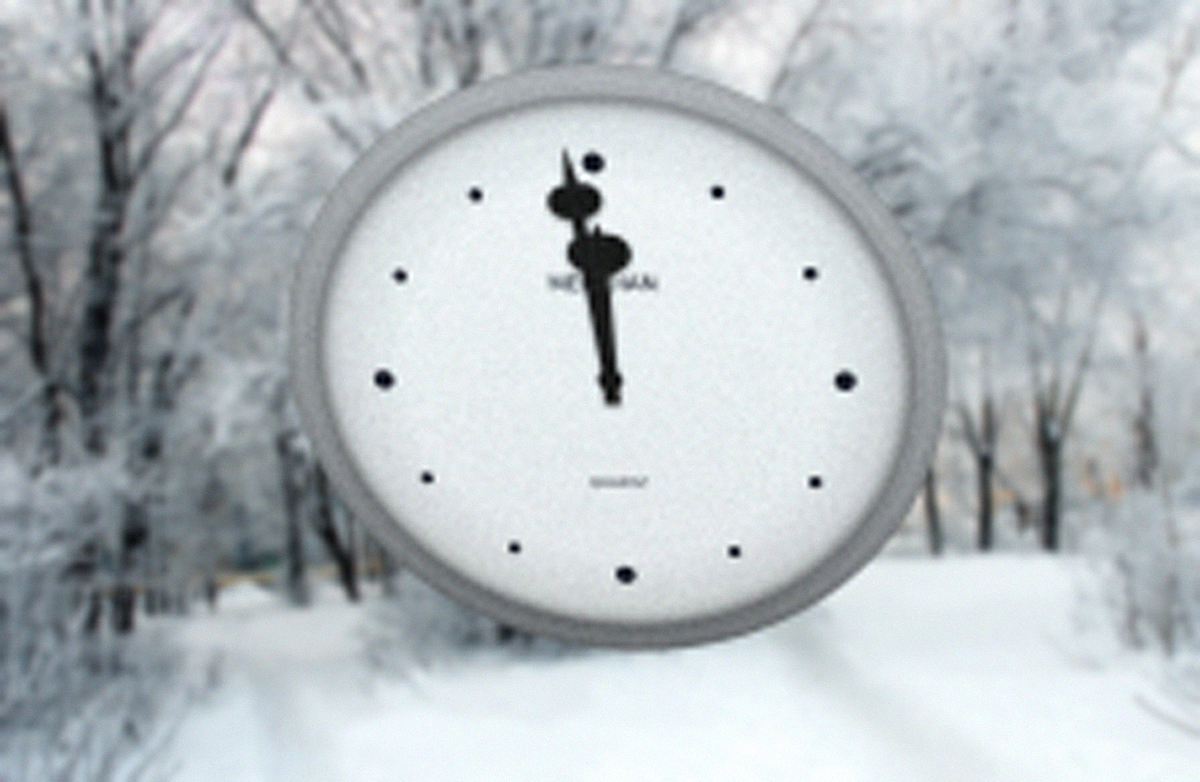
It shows 11.59
